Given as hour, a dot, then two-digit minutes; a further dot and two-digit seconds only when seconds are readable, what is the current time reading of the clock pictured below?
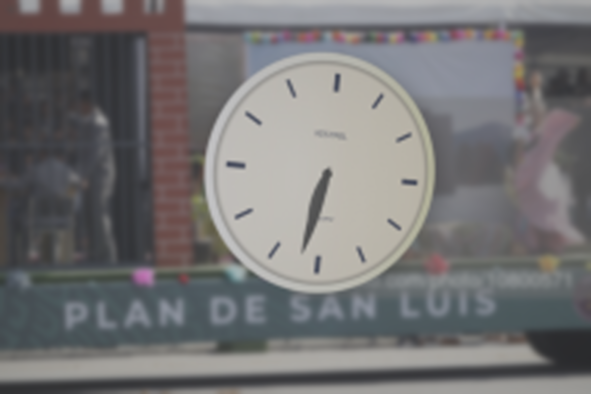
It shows 6.32
